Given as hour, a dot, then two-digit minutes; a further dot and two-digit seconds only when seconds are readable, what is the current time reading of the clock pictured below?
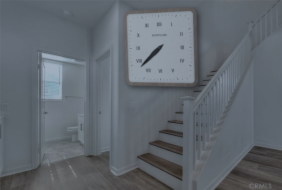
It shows 7.38
